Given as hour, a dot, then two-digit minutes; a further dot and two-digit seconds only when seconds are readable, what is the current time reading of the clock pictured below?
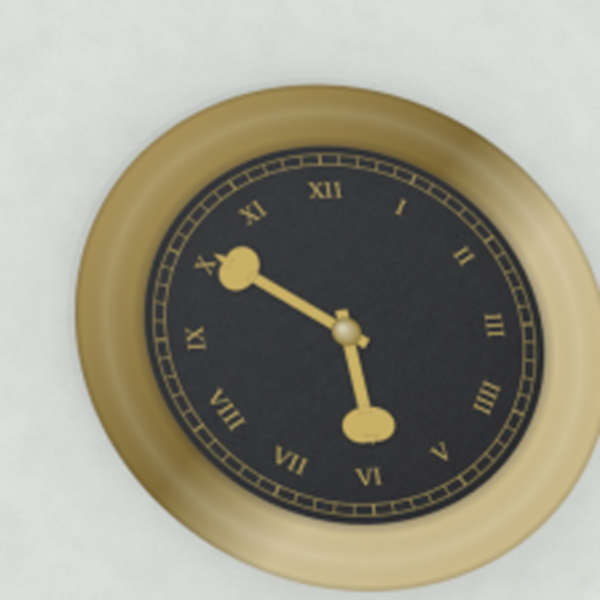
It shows 5.51
